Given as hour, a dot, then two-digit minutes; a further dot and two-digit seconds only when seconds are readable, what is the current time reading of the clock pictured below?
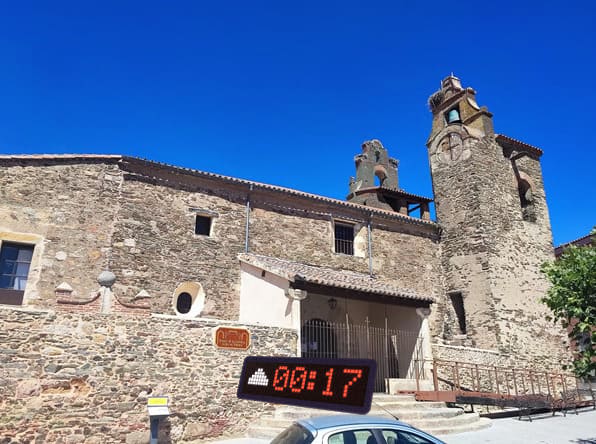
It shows 0.17
